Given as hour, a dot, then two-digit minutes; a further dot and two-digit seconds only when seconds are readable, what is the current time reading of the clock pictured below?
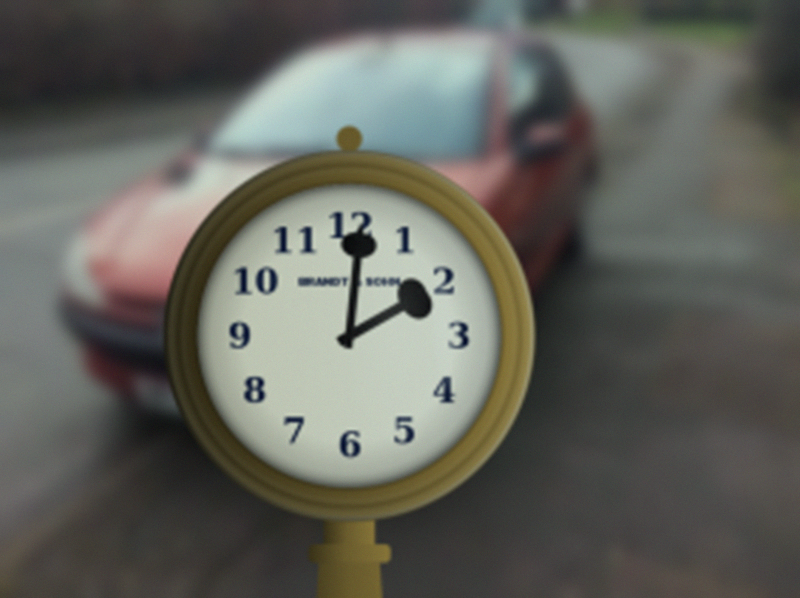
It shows 2.01
